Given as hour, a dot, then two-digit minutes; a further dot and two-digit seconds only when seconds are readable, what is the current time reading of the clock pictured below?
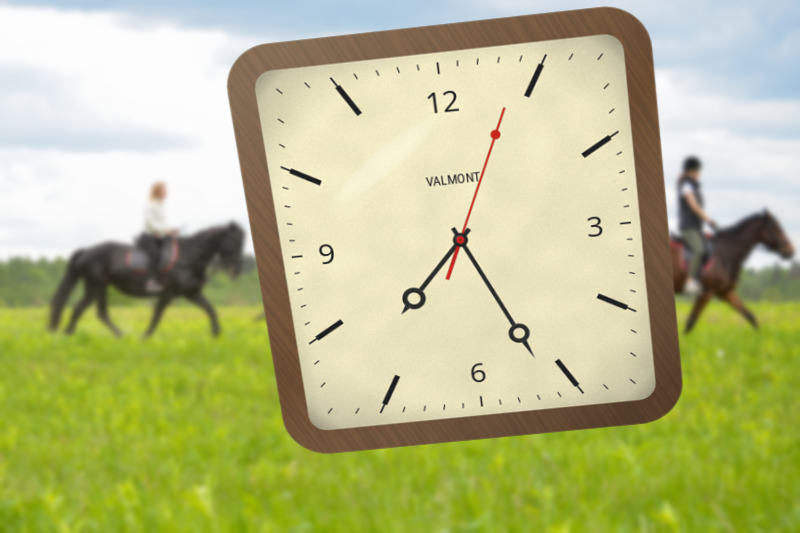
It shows 7.26.04
